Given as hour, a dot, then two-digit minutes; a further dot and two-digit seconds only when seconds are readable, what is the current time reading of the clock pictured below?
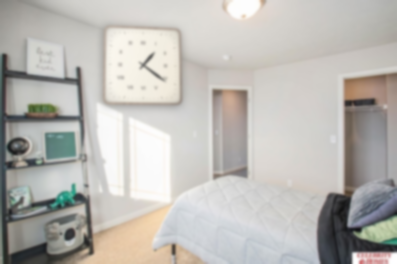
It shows 1.21
